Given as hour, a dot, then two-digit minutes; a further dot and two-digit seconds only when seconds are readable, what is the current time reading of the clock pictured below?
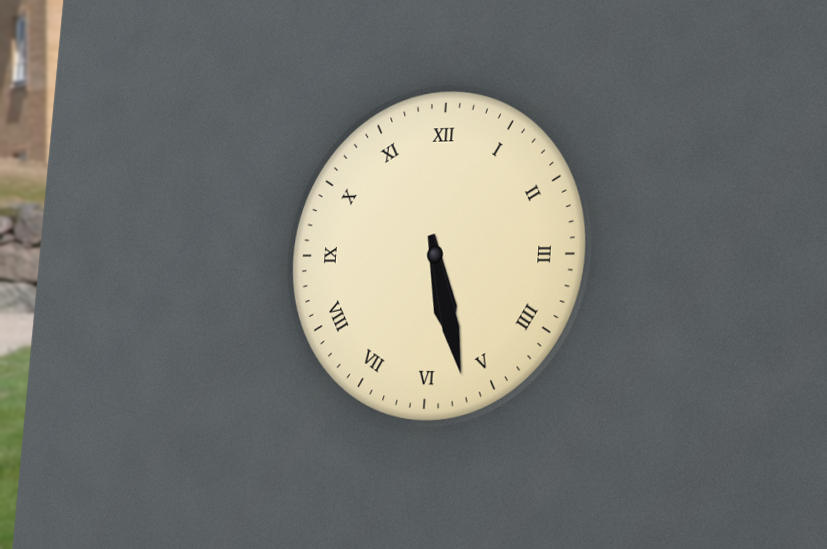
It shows 5.27
